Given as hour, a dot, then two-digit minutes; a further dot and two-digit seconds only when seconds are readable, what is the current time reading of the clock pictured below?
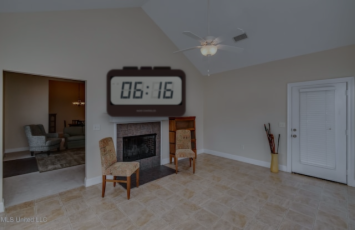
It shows 6.16
